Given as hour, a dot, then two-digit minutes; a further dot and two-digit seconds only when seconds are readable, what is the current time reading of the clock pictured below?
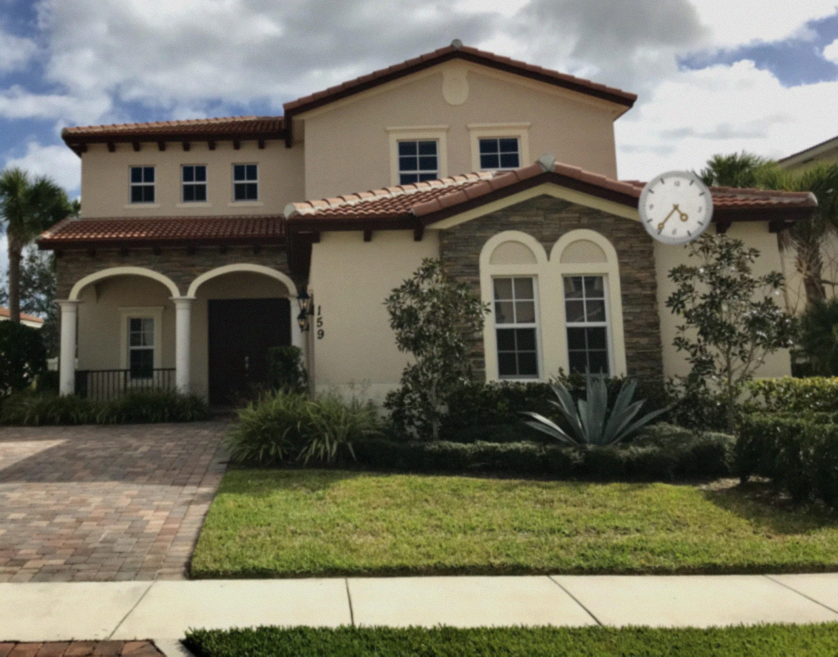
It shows 4.36
